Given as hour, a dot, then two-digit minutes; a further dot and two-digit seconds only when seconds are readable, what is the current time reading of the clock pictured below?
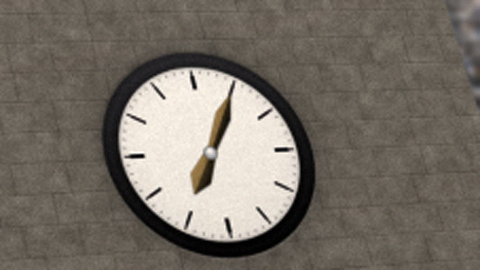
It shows 7.05
